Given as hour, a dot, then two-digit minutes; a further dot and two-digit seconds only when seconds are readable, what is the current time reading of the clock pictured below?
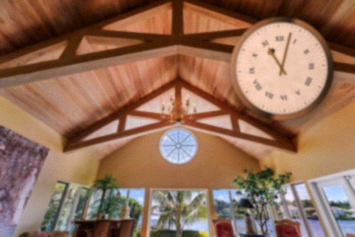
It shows 11.03
